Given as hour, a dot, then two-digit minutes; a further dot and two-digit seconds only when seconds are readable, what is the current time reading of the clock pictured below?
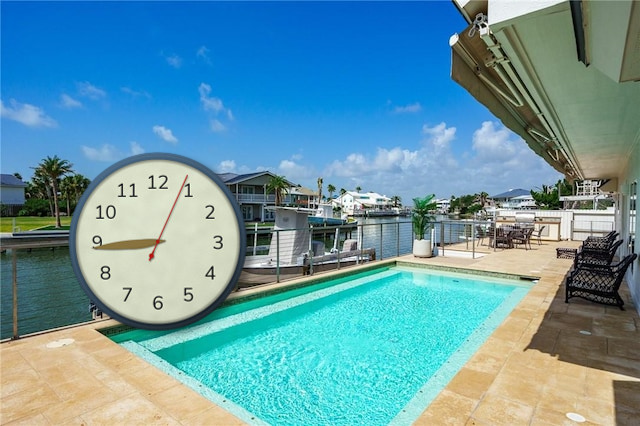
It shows 8.44.04
